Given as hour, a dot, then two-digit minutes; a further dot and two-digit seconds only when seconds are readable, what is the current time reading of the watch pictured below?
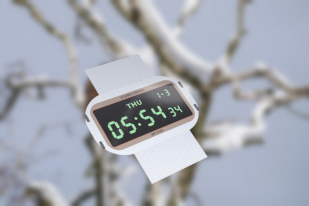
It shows 5.54.34
